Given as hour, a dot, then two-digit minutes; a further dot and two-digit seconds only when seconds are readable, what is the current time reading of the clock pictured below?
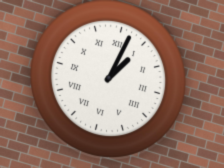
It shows 1.02
